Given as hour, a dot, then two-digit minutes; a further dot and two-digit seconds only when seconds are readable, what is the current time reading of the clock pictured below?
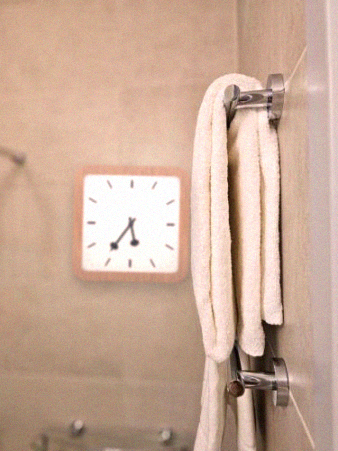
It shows 5.36
